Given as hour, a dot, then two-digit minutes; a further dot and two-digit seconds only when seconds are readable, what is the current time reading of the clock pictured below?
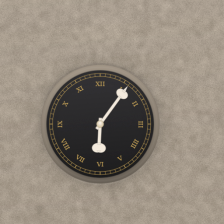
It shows 6.06
